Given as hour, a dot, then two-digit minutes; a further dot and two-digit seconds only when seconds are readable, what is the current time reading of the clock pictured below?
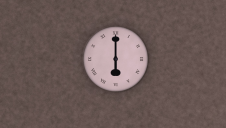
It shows 6.00
